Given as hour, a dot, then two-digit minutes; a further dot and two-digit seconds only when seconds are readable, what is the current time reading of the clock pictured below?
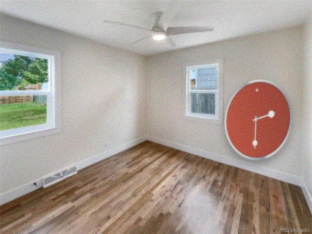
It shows 2.30
